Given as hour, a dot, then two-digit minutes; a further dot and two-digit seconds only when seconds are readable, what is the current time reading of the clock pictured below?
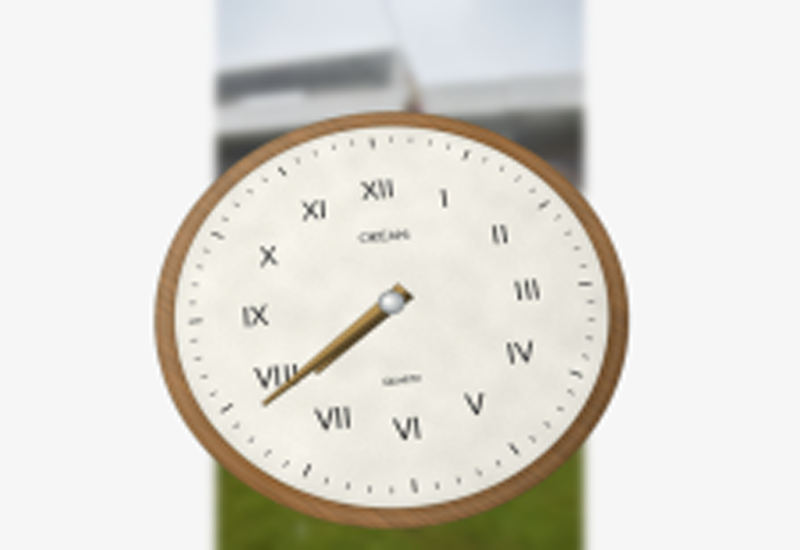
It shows 7.39
